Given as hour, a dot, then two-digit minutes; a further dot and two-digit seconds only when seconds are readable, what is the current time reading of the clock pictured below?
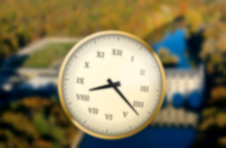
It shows 8.22
